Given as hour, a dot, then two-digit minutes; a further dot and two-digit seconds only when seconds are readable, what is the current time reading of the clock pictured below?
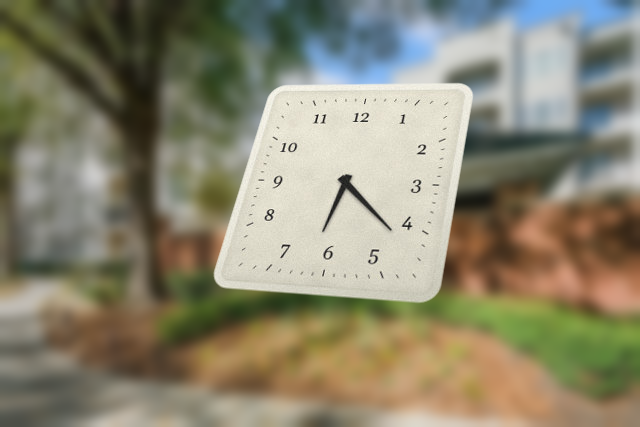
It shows 6.22
